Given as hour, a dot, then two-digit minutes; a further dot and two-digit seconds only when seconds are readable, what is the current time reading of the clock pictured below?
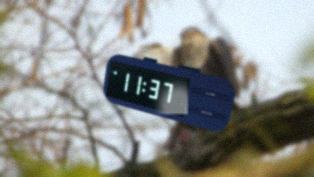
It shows 11.37
